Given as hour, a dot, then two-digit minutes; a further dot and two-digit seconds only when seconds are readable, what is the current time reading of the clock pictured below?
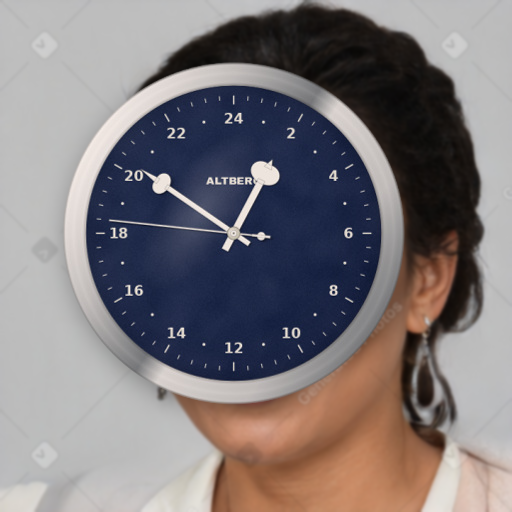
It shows 1.50.46
